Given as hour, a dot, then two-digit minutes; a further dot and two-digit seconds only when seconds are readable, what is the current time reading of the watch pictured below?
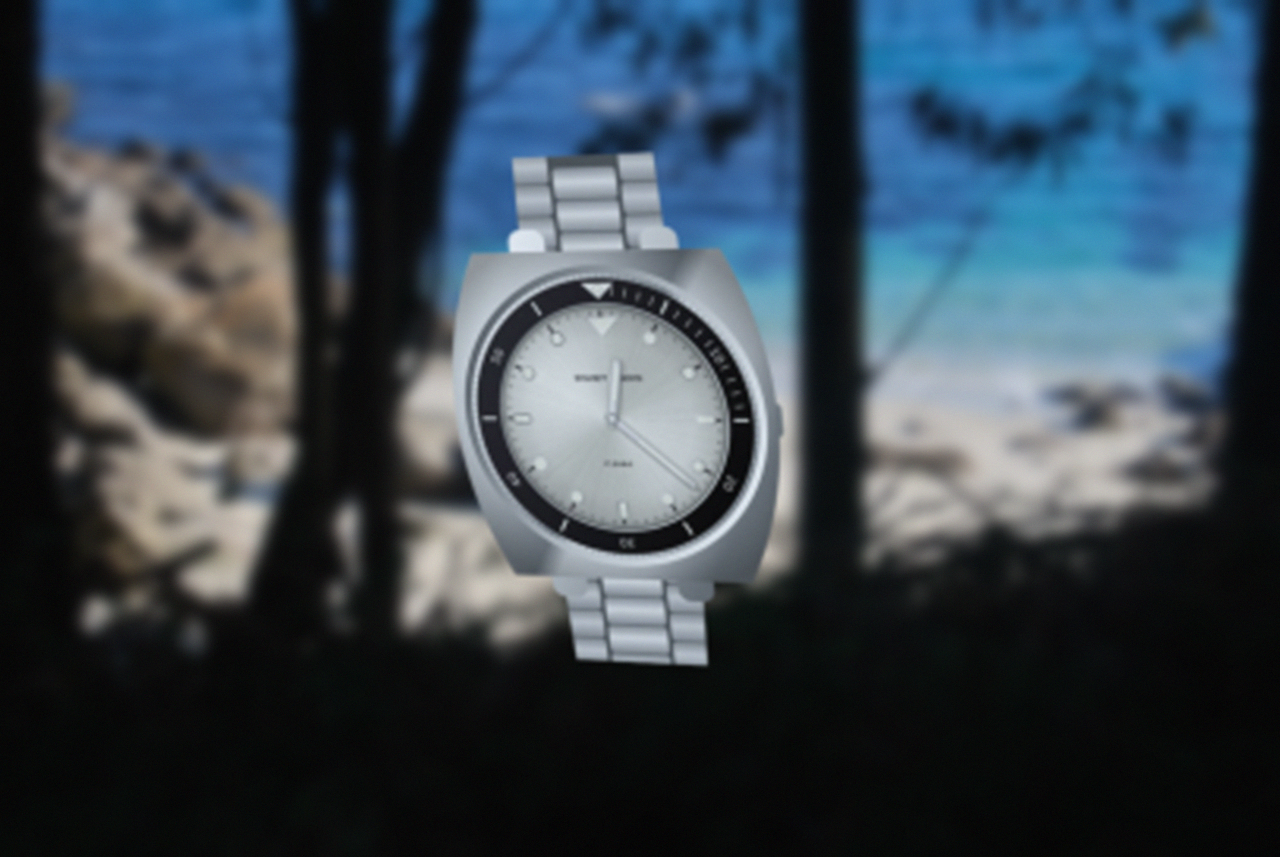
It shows 12.22
